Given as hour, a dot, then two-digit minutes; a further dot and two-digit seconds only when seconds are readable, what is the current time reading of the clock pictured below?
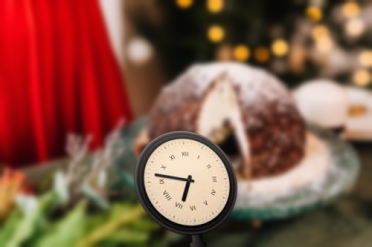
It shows 6.47
